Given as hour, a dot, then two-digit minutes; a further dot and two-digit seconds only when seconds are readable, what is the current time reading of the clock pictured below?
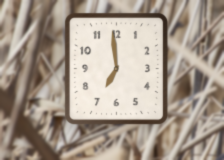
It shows 6.59
